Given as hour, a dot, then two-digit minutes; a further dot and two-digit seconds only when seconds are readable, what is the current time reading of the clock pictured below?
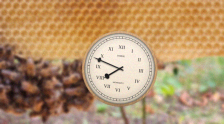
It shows 7.48
